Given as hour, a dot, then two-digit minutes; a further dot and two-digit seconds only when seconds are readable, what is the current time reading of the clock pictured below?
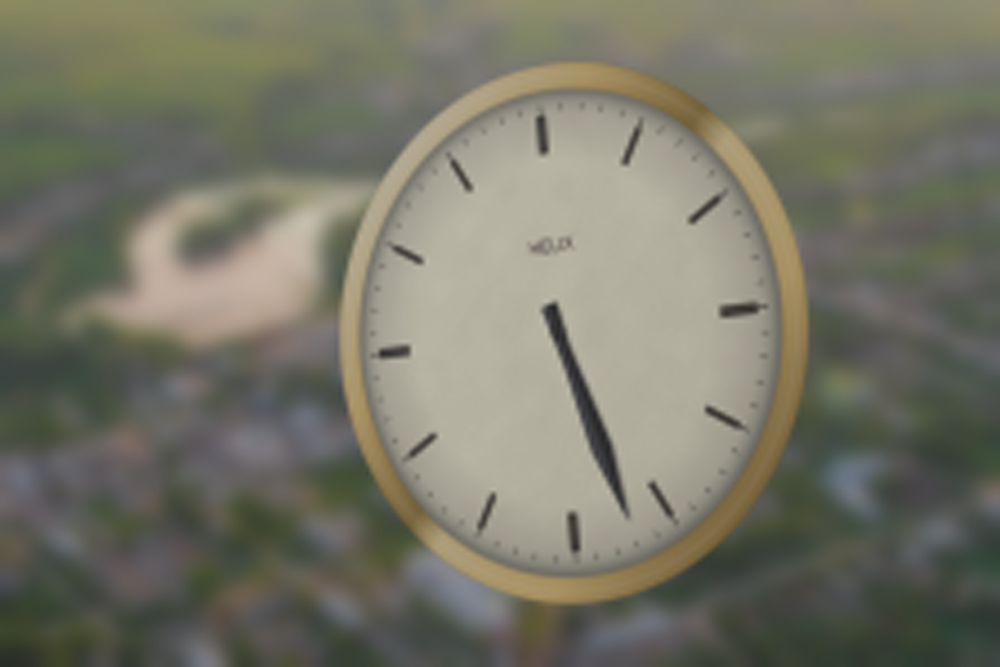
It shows 5.27
